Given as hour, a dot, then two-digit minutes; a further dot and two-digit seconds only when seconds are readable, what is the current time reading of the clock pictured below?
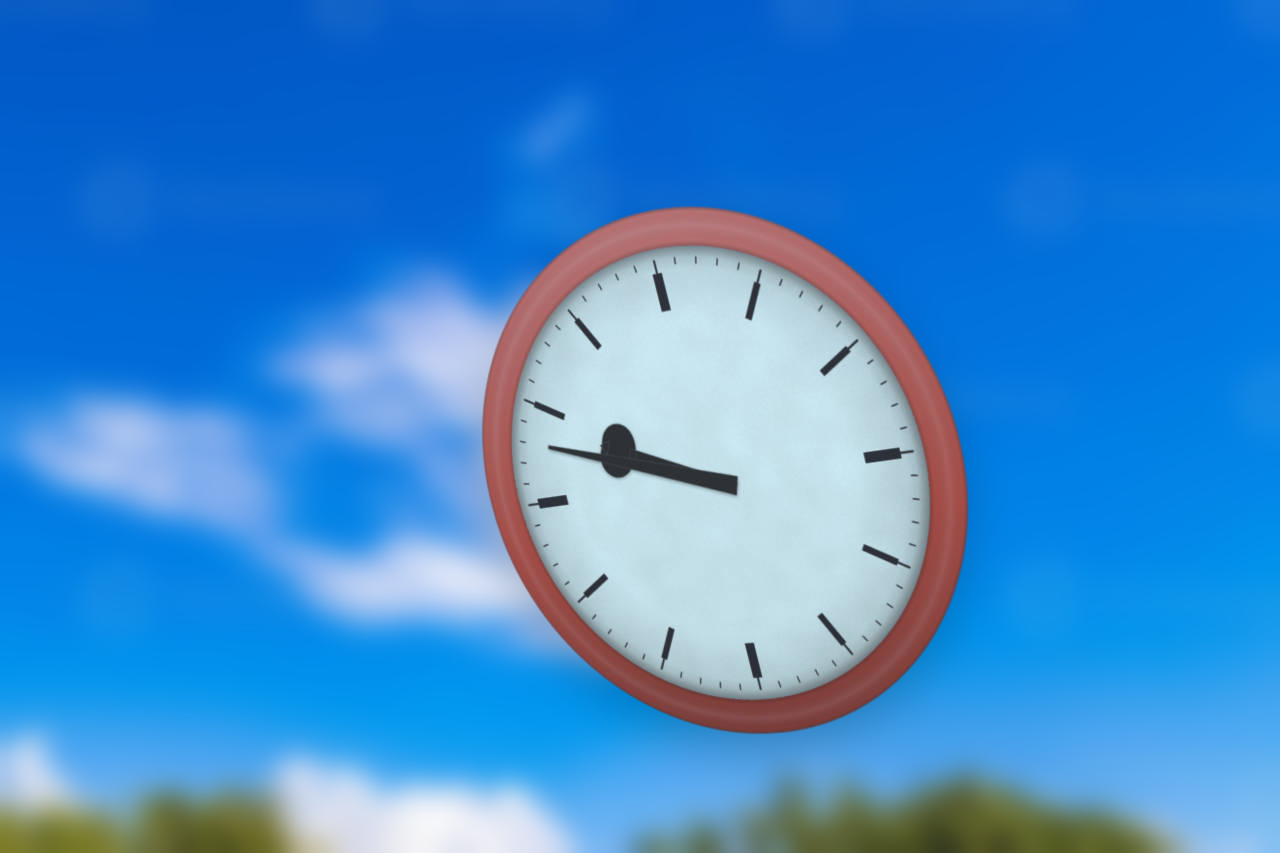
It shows 9.48
